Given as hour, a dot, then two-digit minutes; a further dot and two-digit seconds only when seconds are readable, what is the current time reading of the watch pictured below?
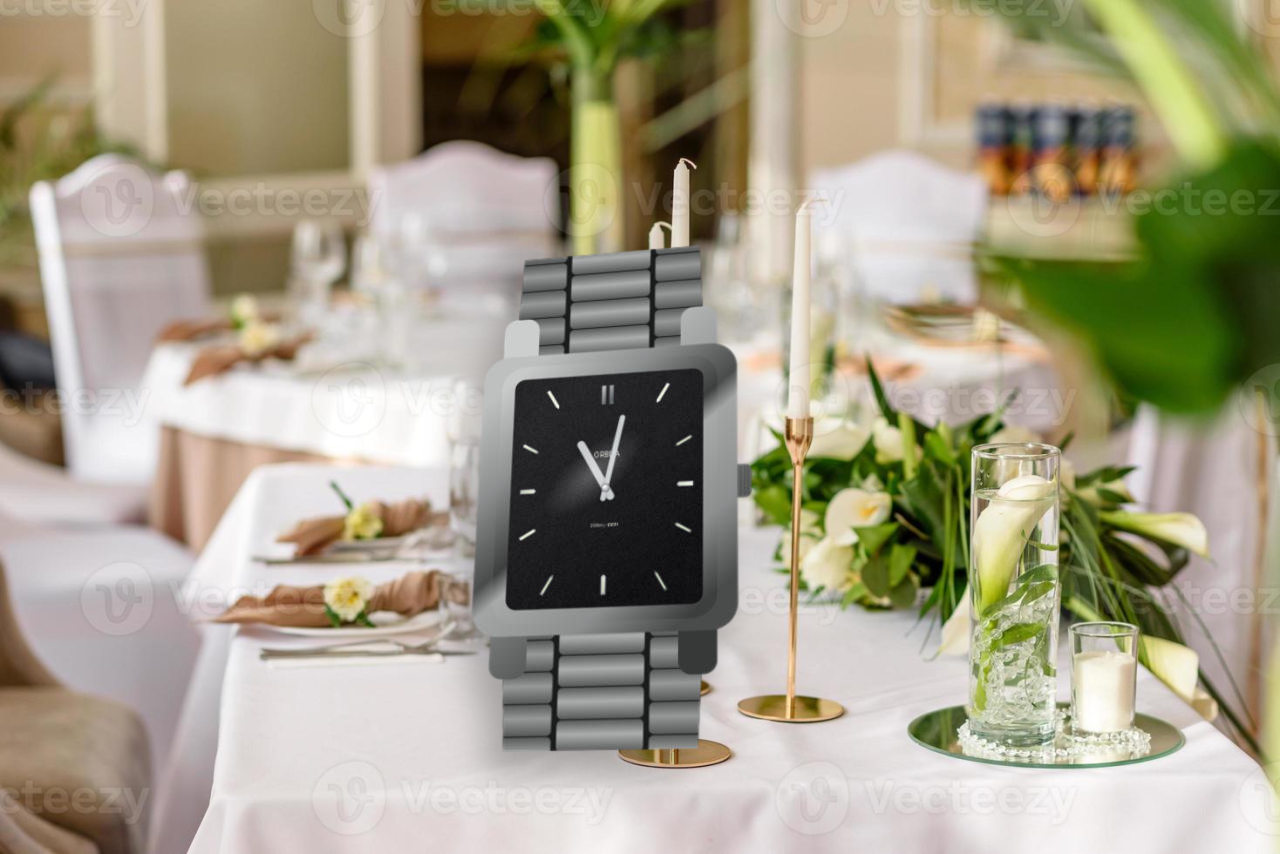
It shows 11.02
